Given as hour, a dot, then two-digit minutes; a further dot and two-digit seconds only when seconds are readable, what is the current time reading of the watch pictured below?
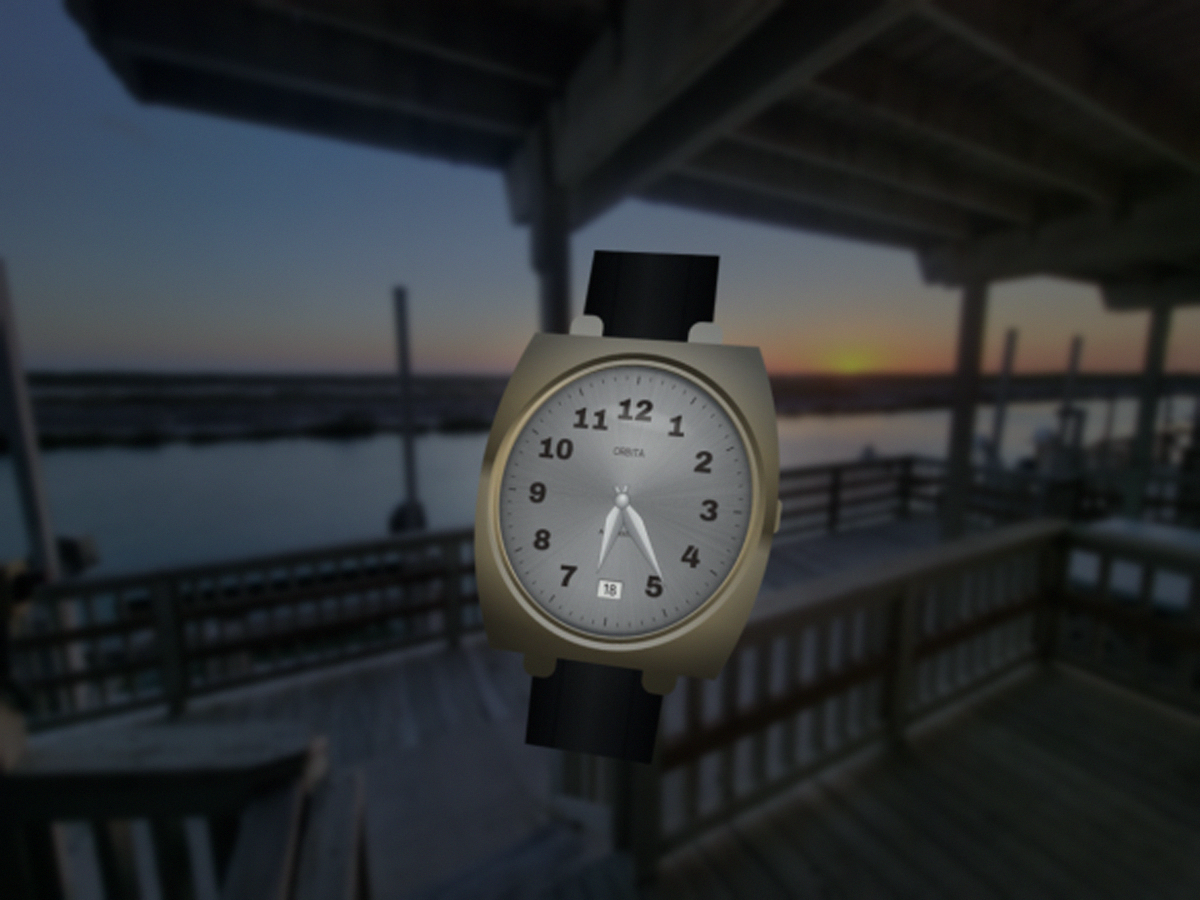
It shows 6.24
